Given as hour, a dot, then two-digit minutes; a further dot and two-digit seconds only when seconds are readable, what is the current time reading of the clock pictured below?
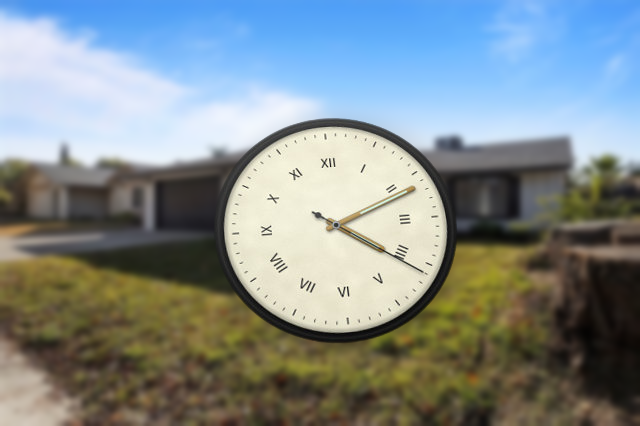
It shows 4.11.21
